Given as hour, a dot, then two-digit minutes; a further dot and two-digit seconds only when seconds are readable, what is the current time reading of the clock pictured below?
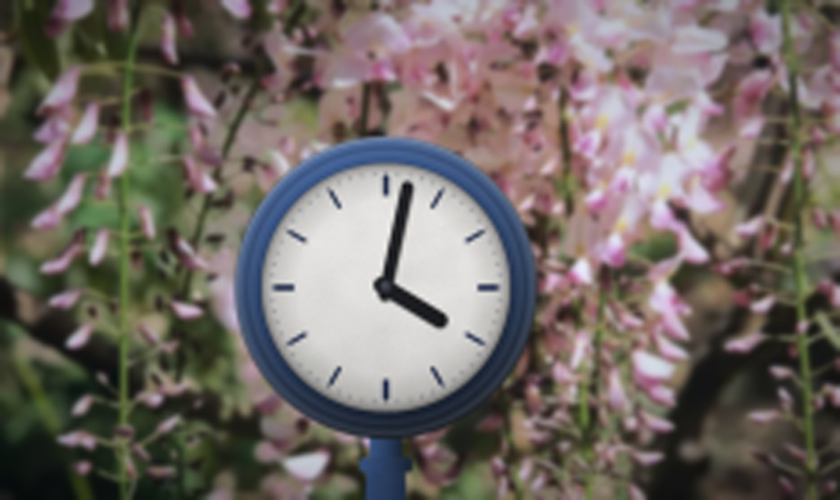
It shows 4.02
